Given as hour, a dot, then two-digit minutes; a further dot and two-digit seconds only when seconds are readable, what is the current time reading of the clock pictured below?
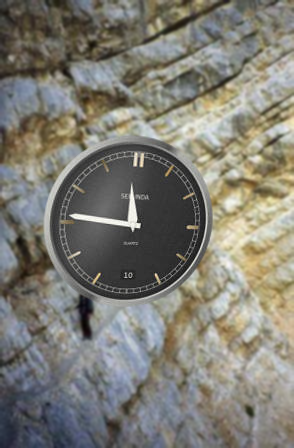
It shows 11.46
